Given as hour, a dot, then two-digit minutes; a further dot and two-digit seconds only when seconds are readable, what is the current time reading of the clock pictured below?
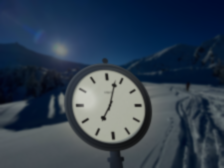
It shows 7.03
